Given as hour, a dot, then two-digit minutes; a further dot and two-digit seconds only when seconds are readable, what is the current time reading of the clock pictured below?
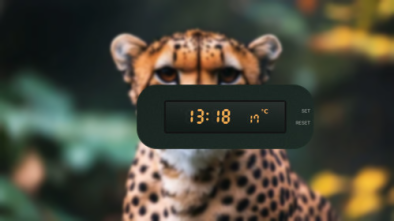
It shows 13.18
